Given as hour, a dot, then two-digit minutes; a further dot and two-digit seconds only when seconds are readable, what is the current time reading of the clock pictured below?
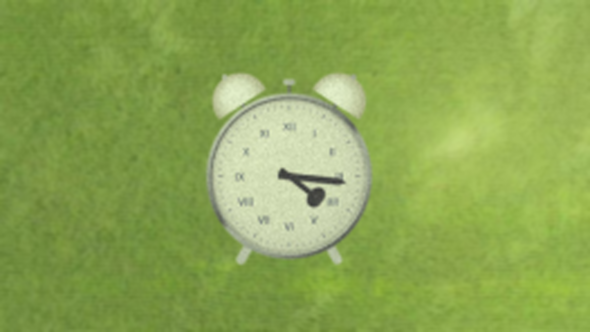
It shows 4.16
